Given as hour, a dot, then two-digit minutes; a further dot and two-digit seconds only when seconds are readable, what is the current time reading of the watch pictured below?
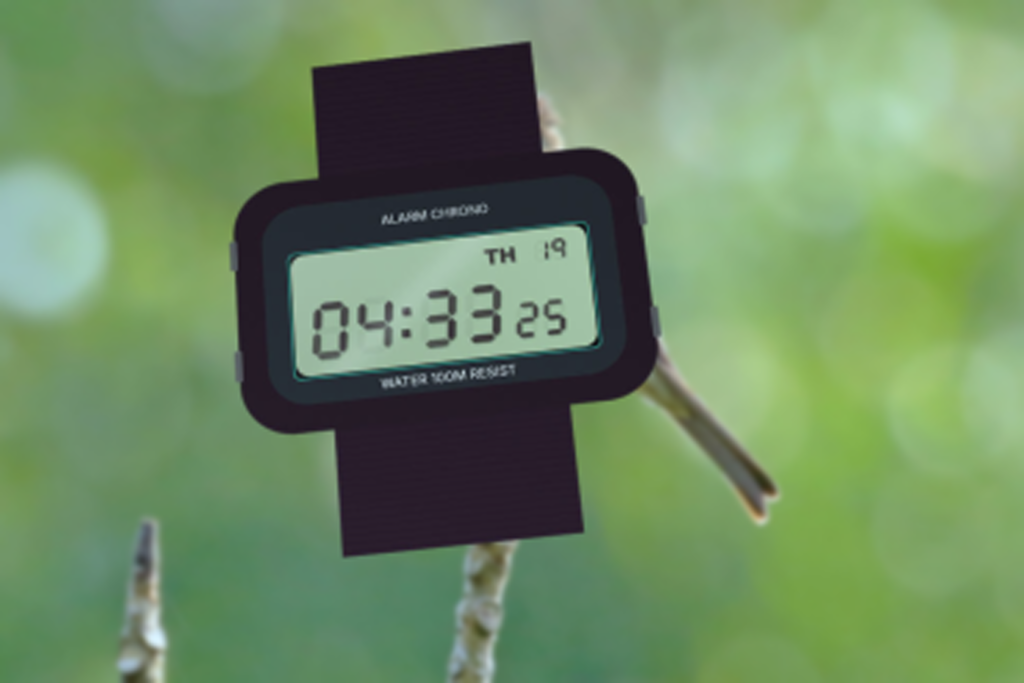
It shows 4.33.25
